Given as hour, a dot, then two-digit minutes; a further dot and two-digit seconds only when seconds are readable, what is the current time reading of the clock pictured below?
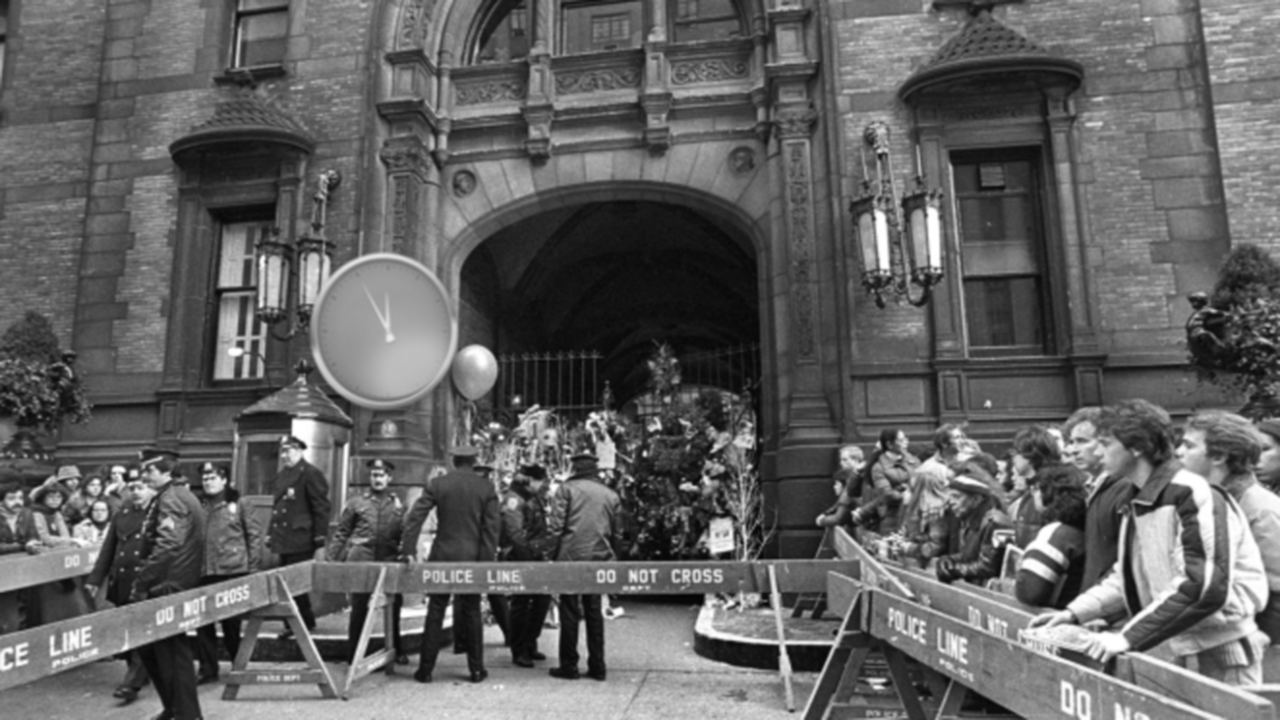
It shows 11.55
